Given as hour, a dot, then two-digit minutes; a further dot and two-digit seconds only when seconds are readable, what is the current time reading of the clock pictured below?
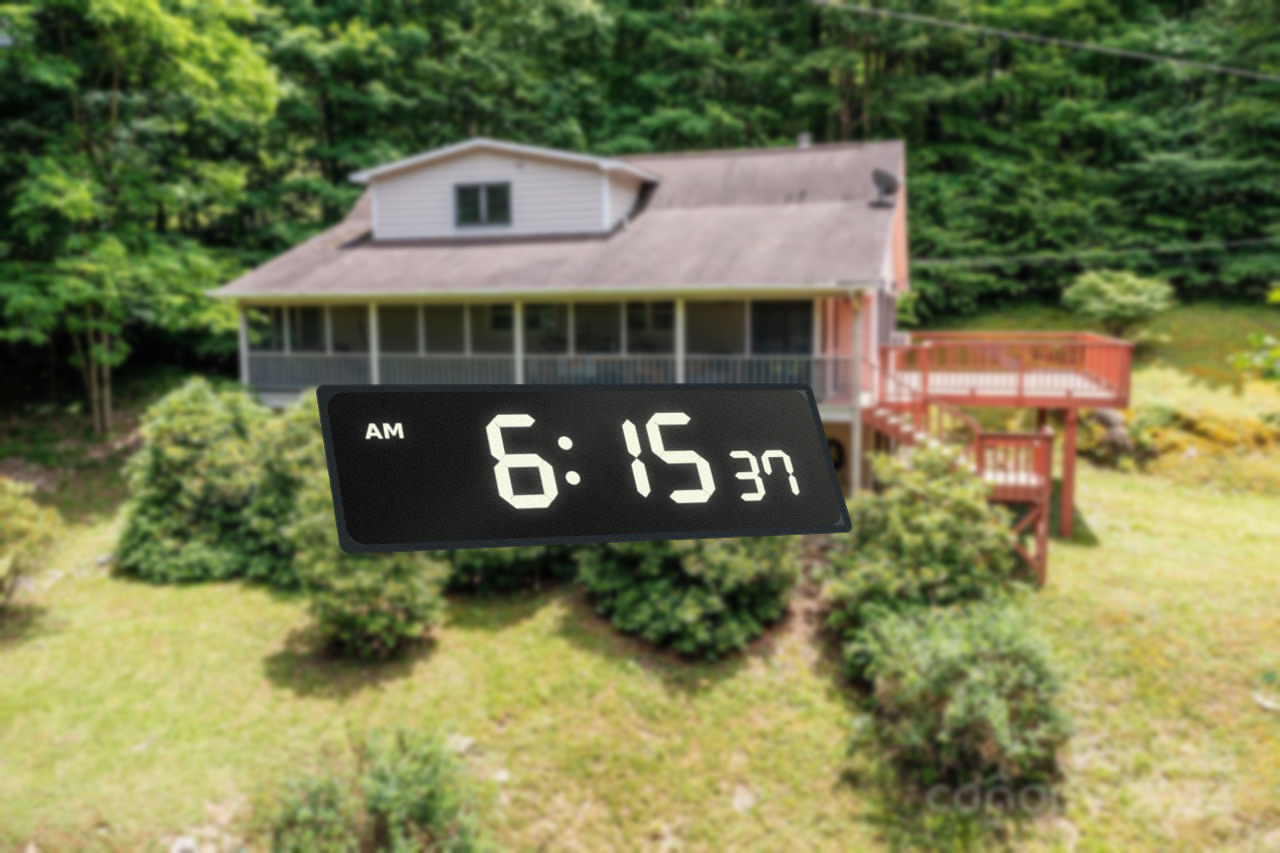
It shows 6.15.37
